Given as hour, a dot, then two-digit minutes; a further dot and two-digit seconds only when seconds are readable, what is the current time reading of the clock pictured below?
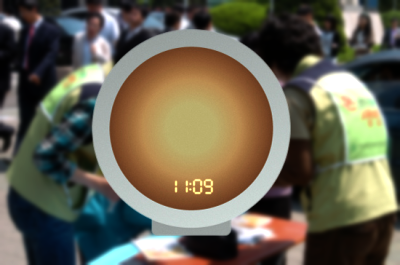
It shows 11.09
